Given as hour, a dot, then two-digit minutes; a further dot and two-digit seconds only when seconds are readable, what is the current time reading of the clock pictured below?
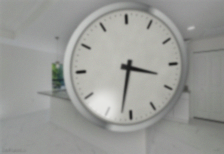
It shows 3.32
